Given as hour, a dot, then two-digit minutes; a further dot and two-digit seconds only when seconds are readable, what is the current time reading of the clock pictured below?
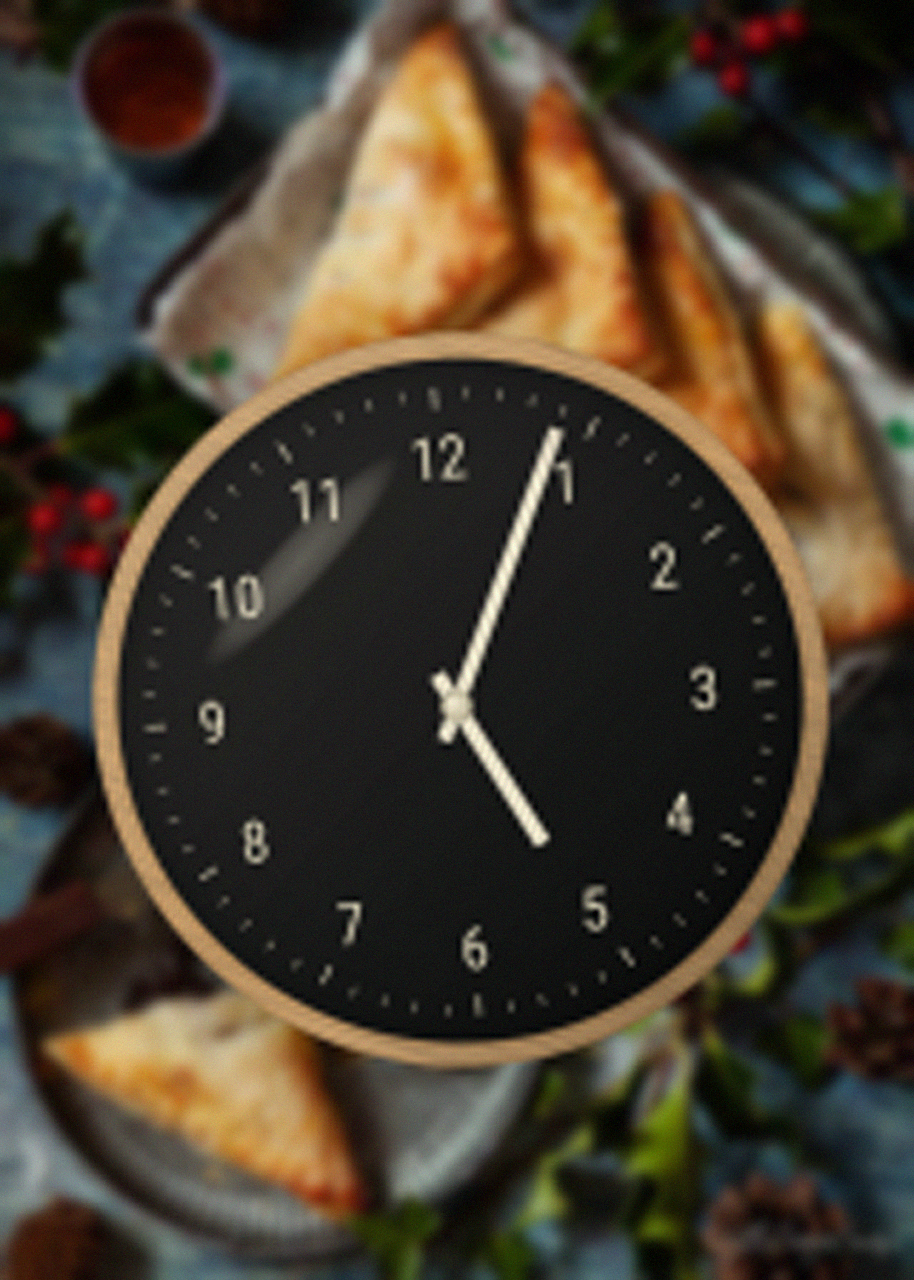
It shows 5.04
